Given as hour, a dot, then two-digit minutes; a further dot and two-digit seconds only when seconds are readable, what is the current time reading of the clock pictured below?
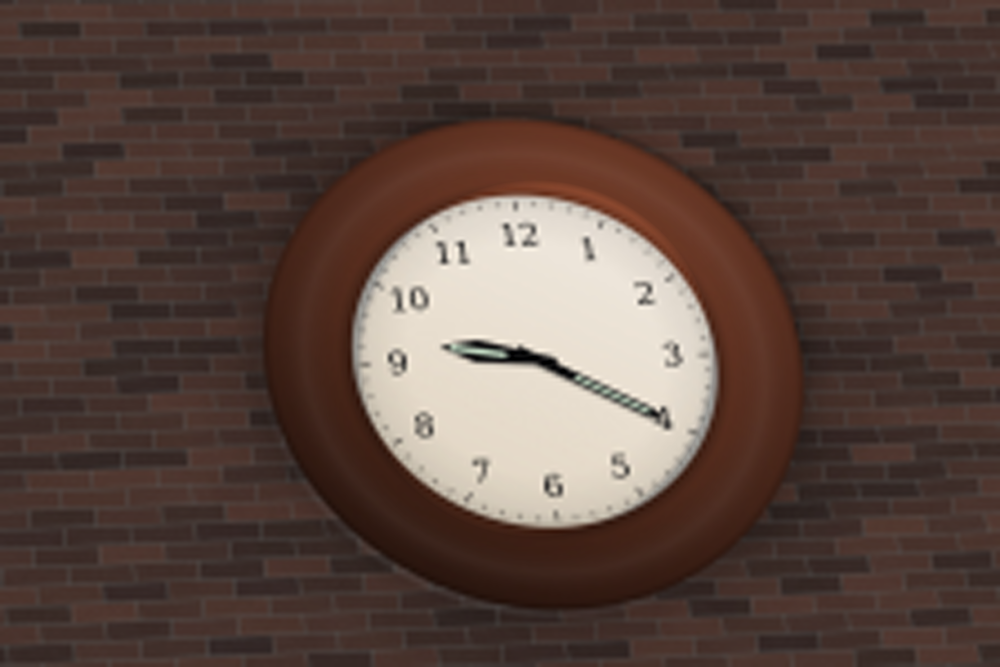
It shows 9.20
